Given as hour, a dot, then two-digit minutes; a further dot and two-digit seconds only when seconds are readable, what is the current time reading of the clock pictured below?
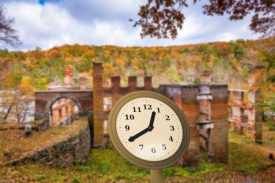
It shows 12.40
